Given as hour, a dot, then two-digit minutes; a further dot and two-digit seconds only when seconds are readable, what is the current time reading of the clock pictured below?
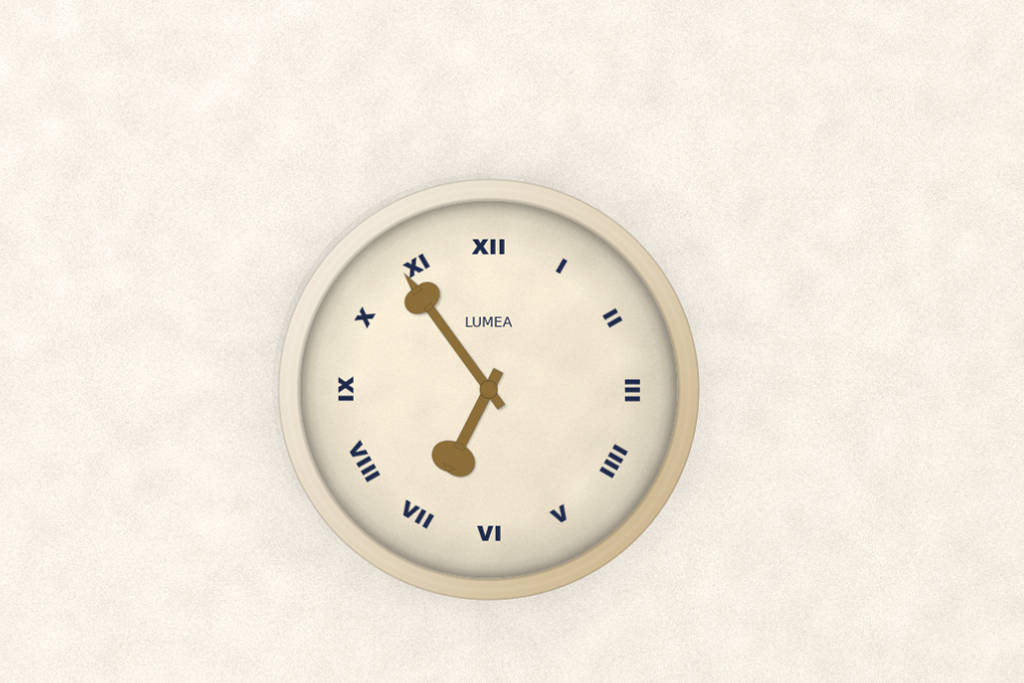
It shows 6.54
